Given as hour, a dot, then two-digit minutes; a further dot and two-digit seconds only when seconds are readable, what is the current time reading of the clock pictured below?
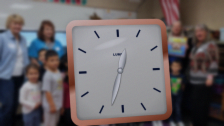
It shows 12.33
